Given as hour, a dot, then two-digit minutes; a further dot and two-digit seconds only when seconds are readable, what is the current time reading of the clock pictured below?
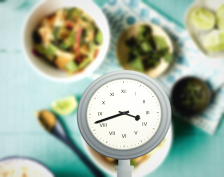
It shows 3.42
